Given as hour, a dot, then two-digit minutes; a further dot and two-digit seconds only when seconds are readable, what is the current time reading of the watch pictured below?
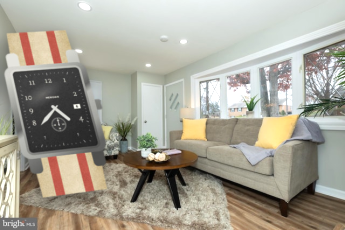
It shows 4.38
